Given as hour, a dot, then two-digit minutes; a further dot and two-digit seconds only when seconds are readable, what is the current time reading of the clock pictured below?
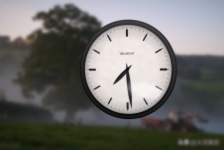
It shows 7.29
